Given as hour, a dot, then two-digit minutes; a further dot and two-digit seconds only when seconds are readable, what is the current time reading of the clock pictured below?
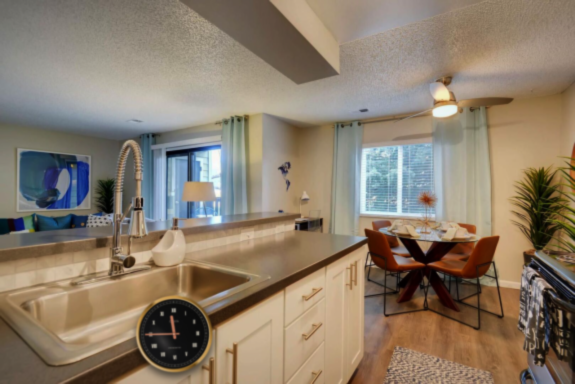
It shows 11.45
